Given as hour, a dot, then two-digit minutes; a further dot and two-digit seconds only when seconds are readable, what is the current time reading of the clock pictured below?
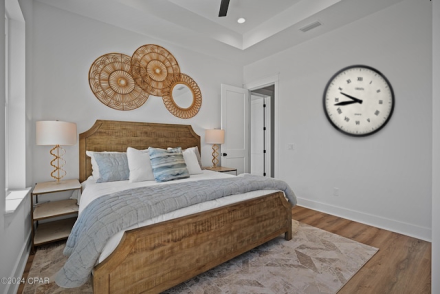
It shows 9.43
